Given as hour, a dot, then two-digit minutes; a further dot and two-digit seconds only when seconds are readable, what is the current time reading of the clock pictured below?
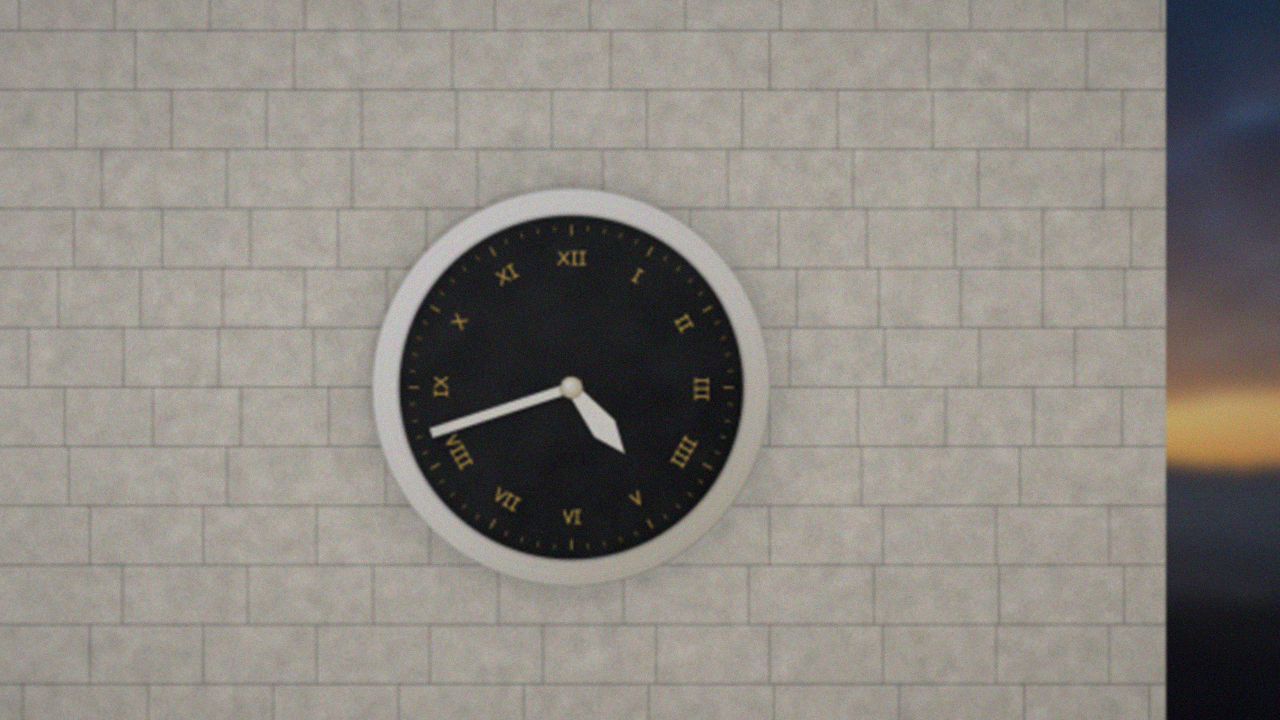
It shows 4.42
